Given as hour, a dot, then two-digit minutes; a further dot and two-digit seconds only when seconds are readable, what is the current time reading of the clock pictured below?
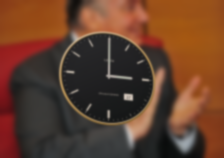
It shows 3.00
